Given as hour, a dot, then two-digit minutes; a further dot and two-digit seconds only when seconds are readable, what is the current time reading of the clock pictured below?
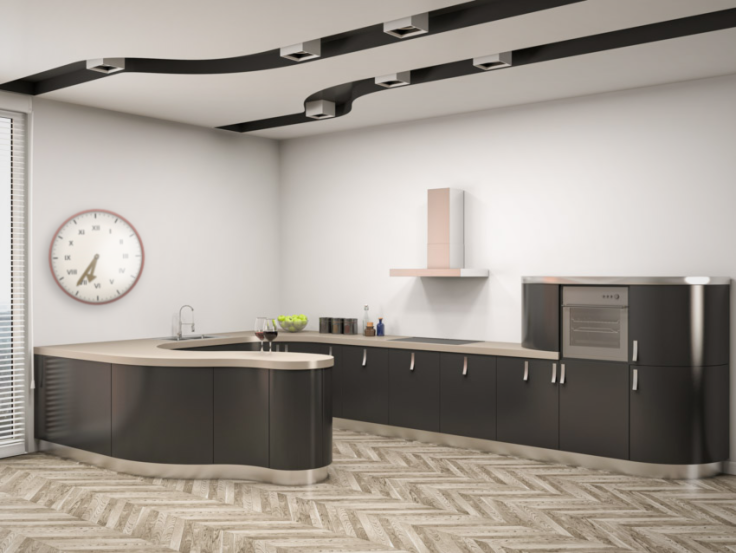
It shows 6.36
